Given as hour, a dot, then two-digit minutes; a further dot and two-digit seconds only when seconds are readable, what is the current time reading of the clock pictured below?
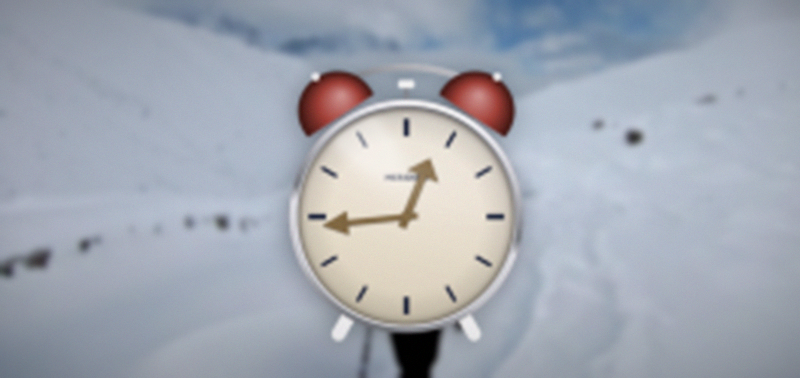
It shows 12.44
